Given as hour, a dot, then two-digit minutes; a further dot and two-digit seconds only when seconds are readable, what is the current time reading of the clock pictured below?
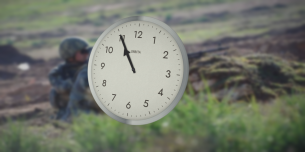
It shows 10.55
